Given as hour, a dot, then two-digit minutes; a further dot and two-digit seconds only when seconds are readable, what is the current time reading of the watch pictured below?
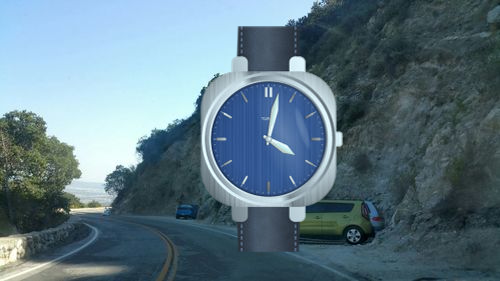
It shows 4.02
